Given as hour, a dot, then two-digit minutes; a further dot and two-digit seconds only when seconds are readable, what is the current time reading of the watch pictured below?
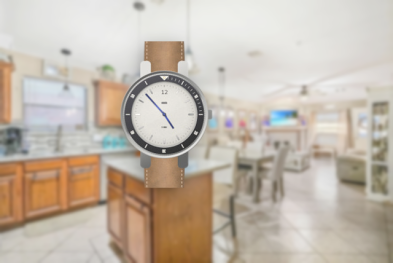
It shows 4.53
